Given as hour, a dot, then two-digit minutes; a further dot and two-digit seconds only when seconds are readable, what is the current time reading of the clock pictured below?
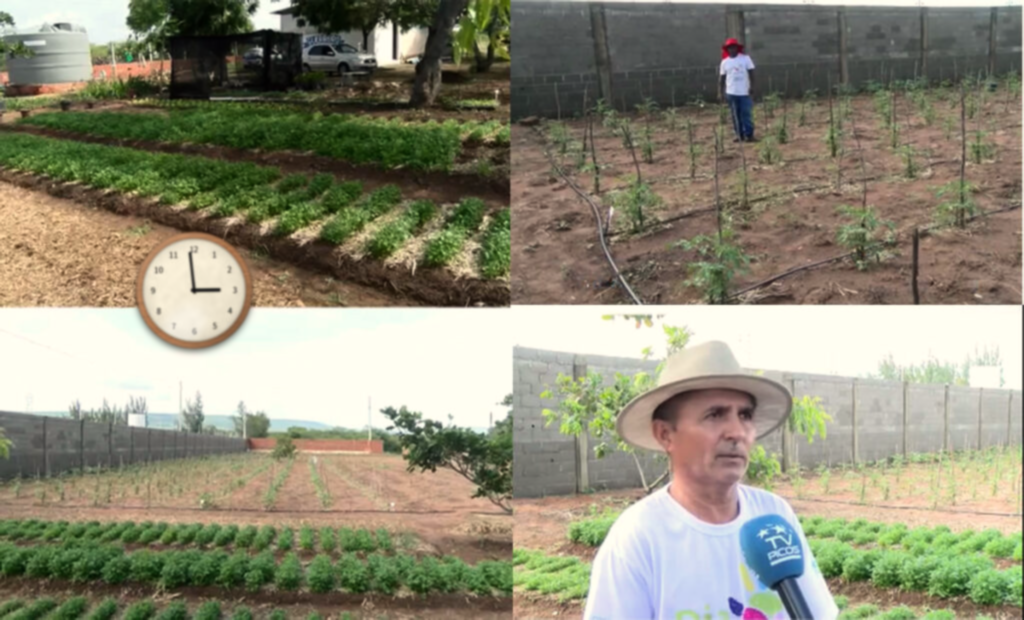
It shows 2.59
